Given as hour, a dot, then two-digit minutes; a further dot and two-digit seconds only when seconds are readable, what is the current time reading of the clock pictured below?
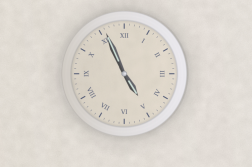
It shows 4.56
